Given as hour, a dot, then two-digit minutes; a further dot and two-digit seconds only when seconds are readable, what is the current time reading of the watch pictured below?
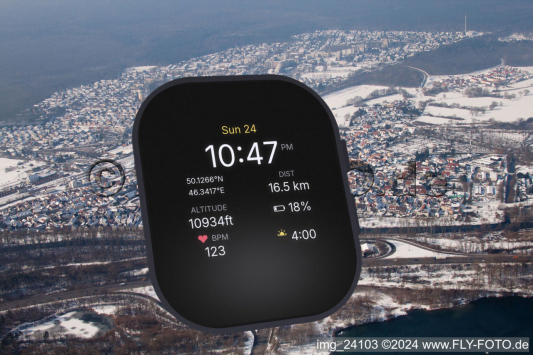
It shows 10.47
